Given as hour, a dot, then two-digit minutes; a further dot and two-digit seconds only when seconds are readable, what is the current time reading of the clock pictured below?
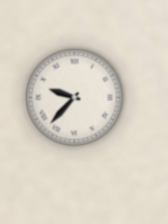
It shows 9.37
